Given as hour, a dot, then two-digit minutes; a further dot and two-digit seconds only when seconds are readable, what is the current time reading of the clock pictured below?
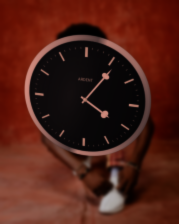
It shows 4.06
